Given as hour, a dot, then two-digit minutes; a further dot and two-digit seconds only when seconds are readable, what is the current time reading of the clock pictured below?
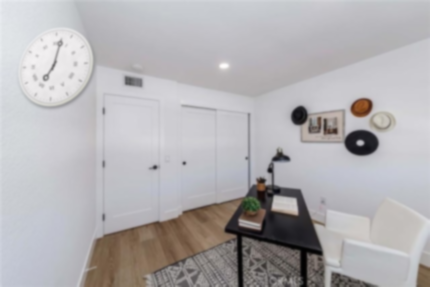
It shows 7.02
